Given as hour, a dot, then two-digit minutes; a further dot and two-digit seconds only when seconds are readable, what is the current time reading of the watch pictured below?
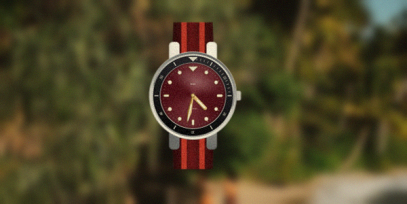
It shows 4.32
